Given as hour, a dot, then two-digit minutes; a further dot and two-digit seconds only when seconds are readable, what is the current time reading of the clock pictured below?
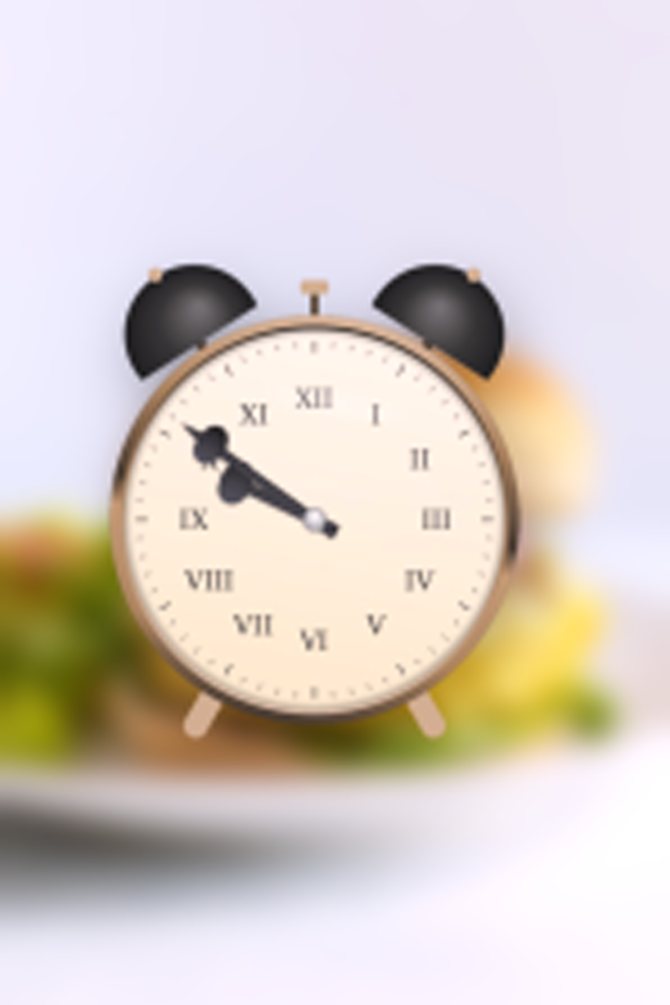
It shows 9.51
